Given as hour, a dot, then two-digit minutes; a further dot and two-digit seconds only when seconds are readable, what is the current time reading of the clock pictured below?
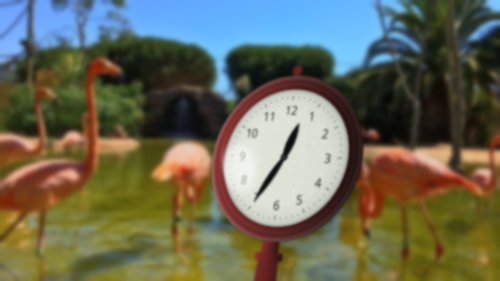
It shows 12.35
